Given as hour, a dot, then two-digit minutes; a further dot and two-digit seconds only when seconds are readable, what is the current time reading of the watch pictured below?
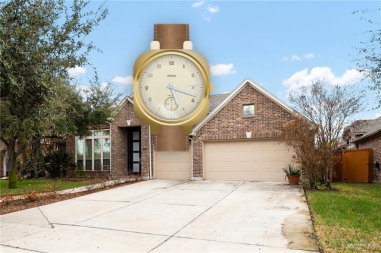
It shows 5.18
